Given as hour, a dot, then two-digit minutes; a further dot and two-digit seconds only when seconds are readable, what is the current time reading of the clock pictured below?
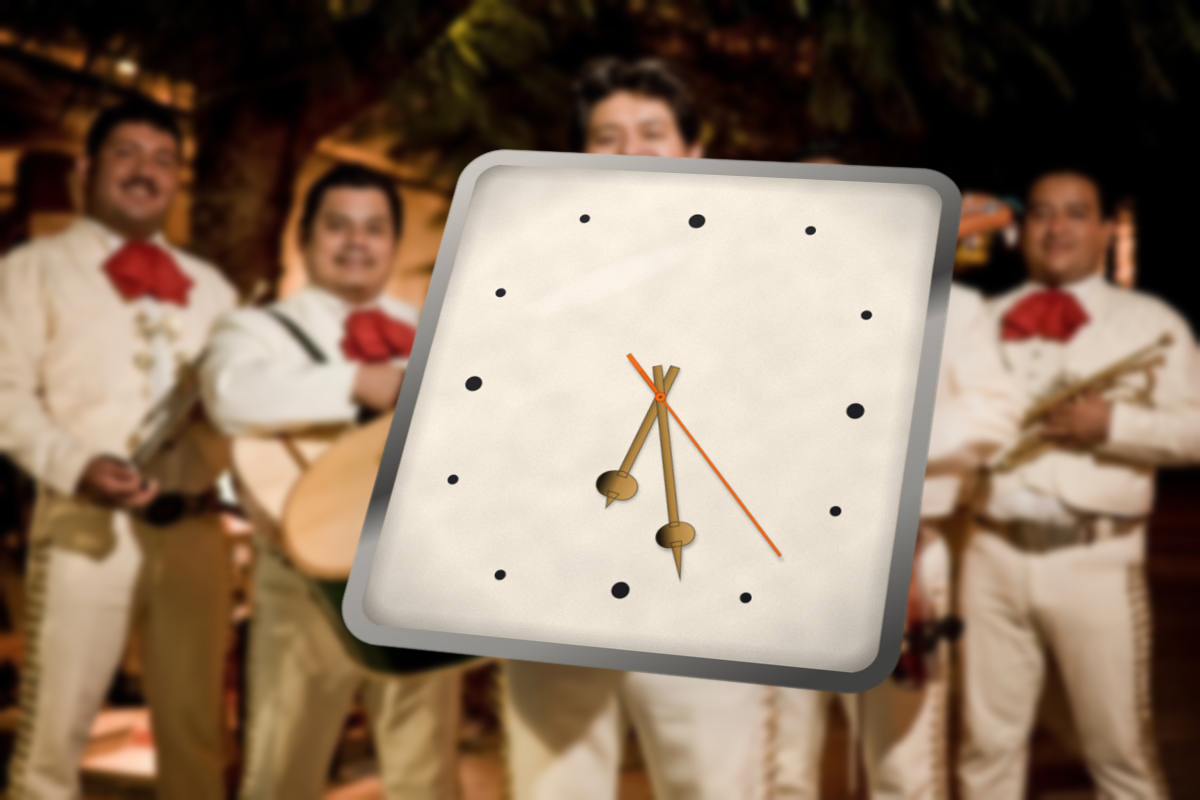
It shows 6.27.23
